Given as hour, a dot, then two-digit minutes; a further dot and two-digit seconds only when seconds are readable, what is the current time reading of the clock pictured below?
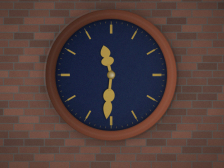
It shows 11.31
